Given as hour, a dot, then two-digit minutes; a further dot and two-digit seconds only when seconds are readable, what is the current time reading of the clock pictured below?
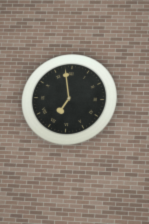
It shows 6.58
